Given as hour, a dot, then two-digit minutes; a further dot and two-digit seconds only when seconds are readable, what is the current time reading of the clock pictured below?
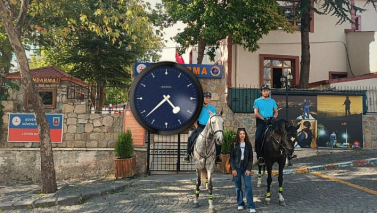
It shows 4.38
